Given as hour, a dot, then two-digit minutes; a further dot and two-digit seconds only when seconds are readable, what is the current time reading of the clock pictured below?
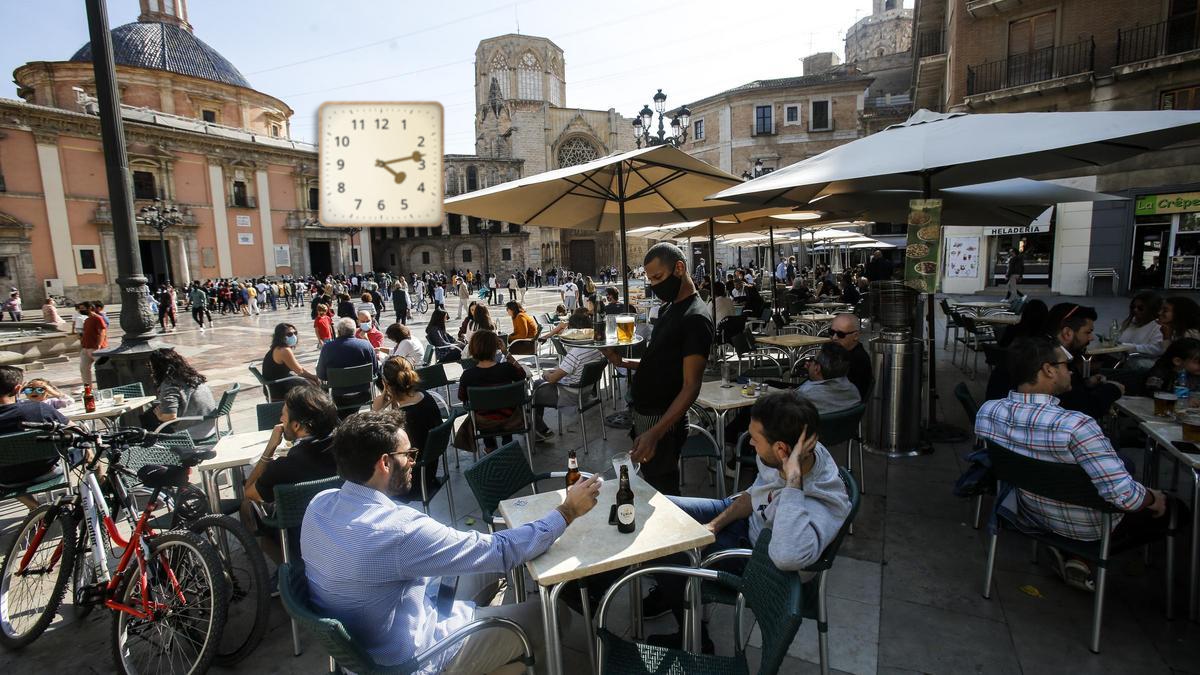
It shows 4.13
